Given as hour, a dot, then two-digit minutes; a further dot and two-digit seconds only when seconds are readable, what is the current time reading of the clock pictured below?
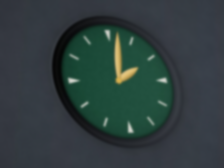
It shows 2.02
